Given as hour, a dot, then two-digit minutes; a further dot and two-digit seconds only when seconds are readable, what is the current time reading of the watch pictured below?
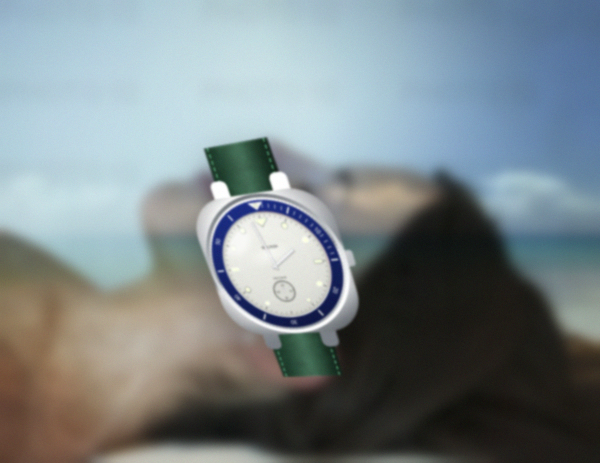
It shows 1.58
